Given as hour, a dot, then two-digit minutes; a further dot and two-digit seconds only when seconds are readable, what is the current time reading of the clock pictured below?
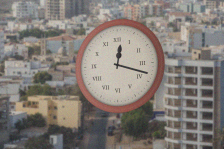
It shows 12.18
